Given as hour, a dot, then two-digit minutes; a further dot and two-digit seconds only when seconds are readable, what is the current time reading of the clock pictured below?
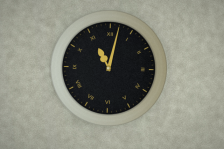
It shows 11.02
